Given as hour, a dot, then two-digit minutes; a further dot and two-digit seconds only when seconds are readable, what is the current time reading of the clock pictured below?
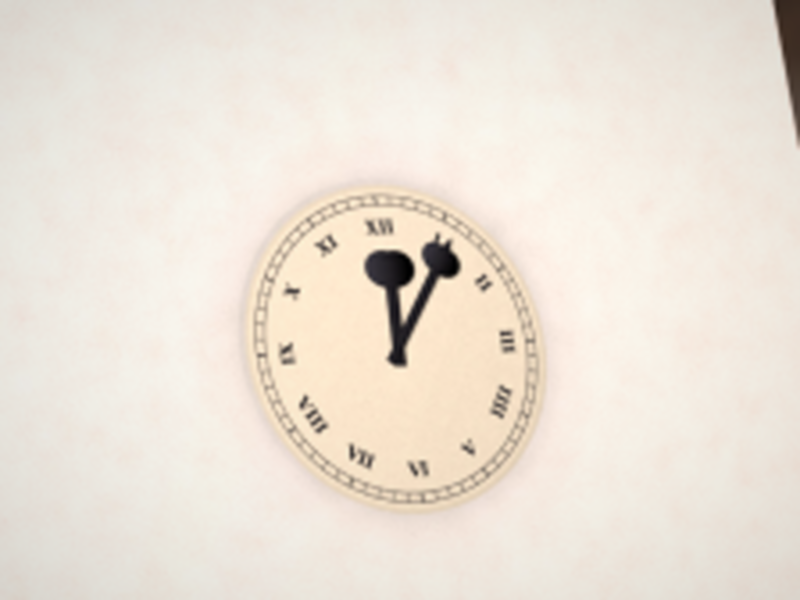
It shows 12.06
